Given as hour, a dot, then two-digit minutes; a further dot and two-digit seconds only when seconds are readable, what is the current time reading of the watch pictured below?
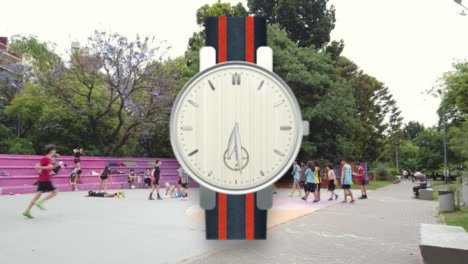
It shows 6.29
